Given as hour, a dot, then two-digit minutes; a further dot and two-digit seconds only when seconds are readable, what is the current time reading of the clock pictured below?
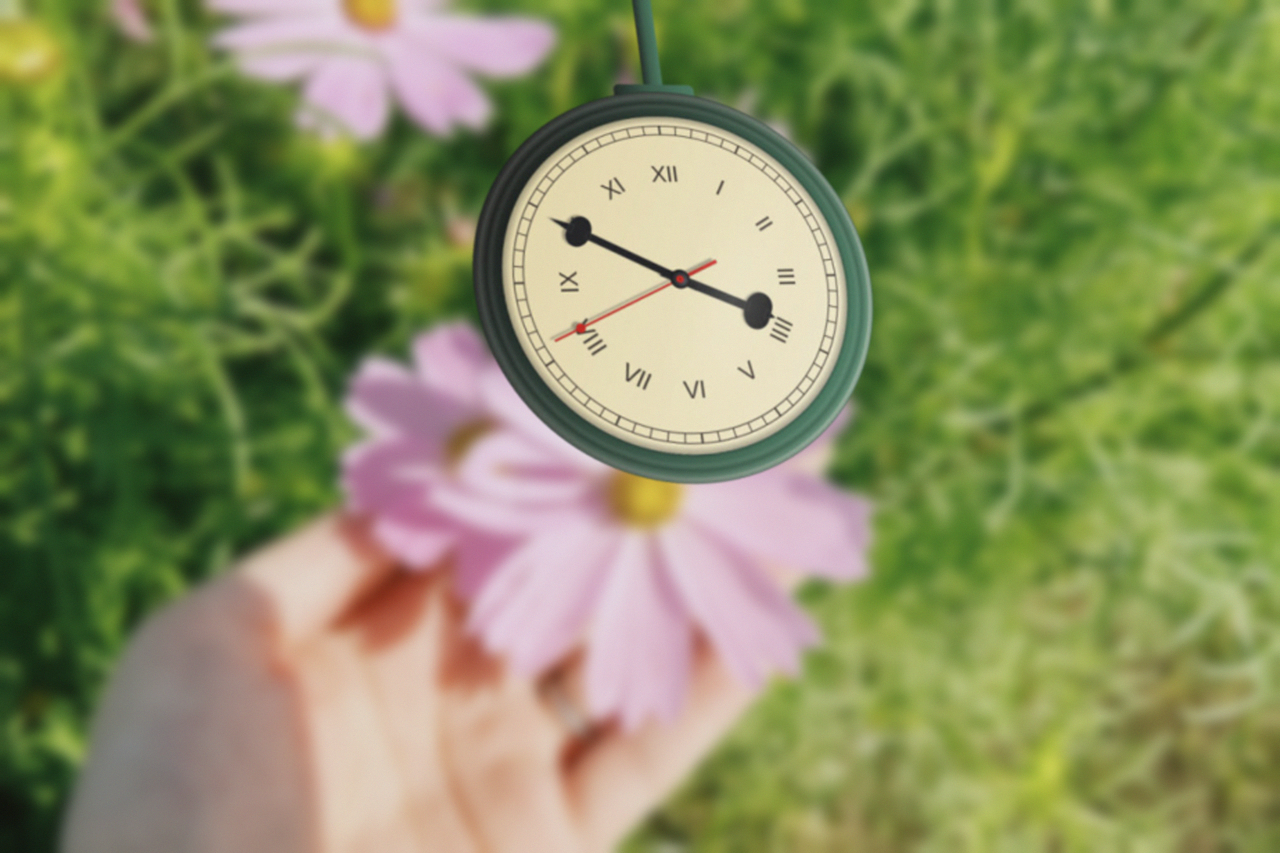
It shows 3.49.41
